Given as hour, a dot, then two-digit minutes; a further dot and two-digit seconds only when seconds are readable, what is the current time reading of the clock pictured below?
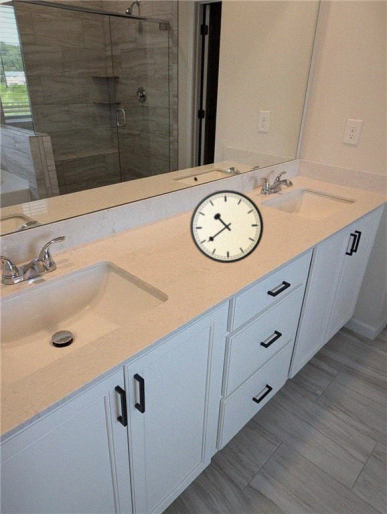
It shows 10.39
